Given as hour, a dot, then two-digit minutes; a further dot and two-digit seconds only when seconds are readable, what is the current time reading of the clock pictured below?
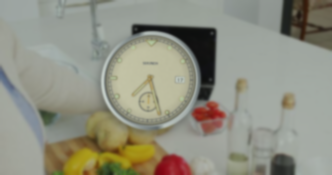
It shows 7.27
